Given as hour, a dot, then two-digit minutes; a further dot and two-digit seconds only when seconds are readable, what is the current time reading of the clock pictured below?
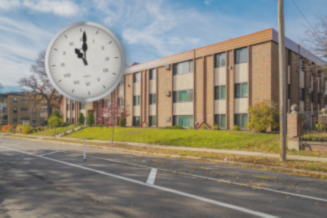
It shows 11.01
